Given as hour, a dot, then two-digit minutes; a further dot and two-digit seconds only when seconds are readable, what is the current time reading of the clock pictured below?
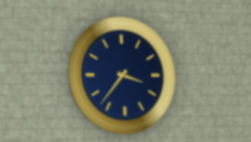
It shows 3.37
